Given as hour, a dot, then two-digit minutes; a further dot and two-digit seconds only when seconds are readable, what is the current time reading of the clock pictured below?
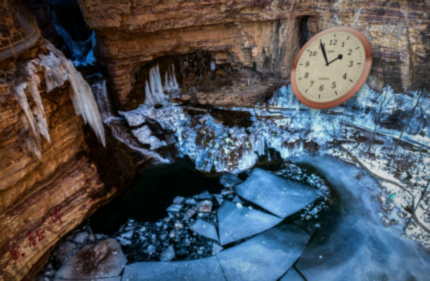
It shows 1.55
